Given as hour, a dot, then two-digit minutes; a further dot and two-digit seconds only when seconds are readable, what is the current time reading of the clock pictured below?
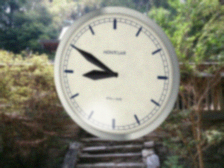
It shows 8.50
